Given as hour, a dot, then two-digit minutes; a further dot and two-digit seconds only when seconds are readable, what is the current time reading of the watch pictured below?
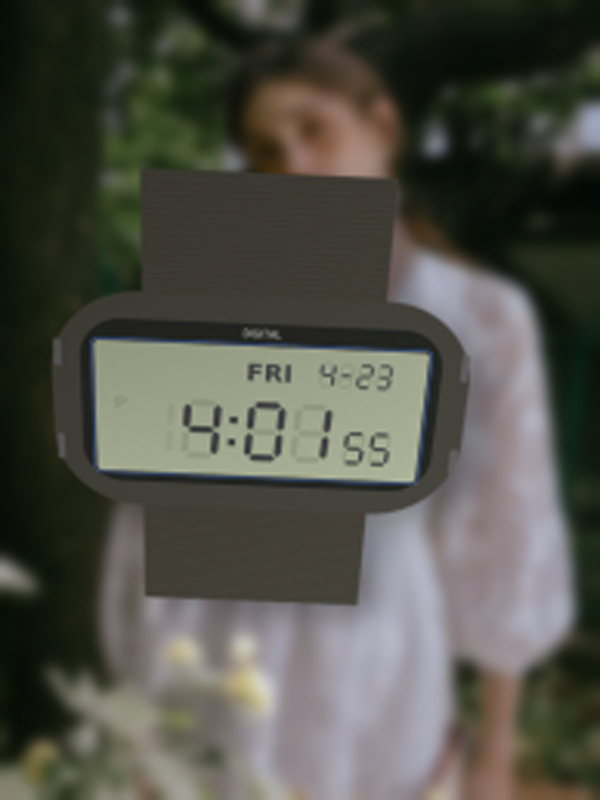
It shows 4.01.55
